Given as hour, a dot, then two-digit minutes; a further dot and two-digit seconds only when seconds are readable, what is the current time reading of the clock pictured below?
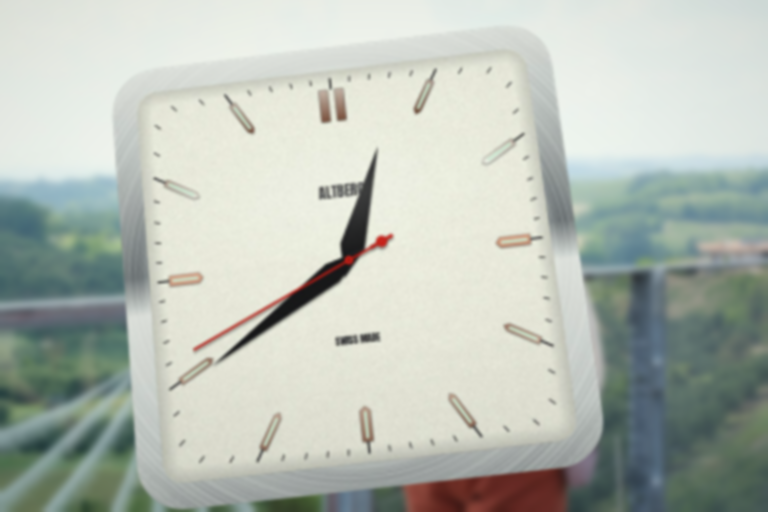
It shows 12.39.41
